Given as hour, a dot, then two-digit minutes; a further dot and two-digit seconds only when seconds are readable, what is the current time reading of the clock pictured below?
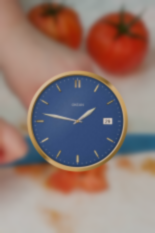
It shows 1.47
